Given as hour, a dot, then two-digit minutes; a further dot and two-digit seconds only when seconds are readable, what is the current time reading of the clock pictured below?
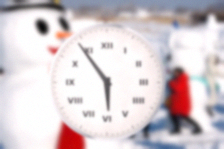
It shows 5.54
